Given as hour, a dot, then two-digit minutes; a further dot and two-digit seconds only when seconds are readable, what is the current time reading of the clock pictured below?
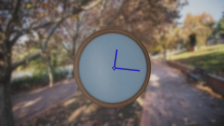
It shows 12.16
